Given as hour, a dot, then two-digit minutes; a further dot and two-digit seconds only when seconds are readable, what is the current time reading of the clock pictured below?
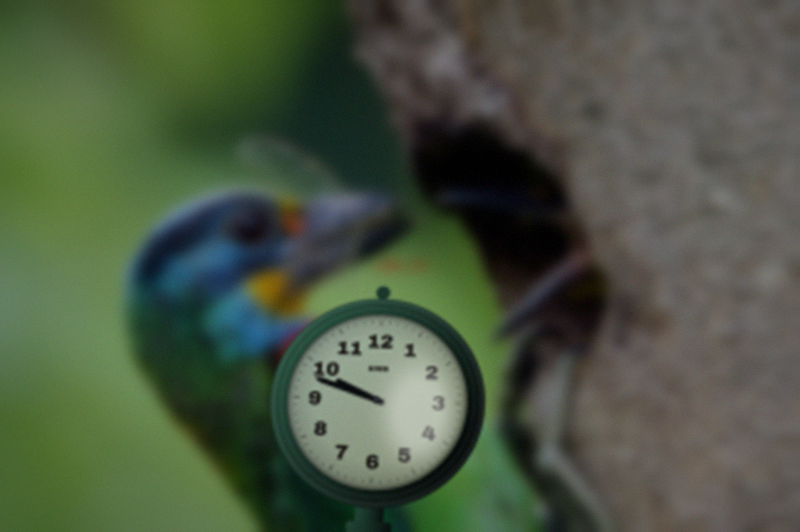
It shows 9.48
